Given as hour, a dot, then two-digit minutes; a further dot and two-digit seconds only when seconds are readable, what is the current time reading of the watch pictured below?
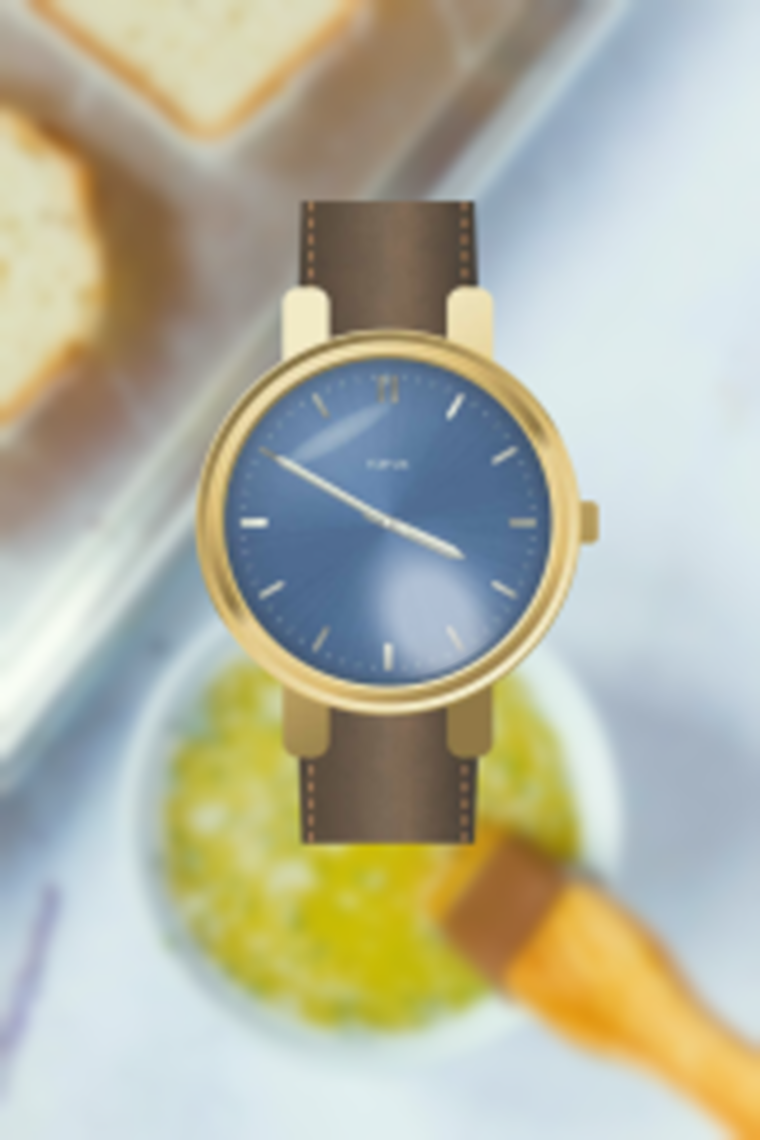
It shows 3.50
